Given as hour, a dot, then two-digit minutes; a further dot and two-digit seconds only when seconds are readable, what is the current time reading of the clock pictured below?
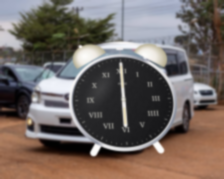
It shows 6.00
